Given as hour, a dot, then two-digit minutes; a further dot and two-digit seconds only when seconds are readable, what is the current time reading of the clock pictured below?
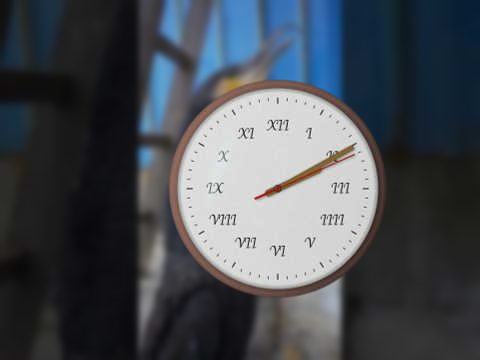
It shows 2.10.11
